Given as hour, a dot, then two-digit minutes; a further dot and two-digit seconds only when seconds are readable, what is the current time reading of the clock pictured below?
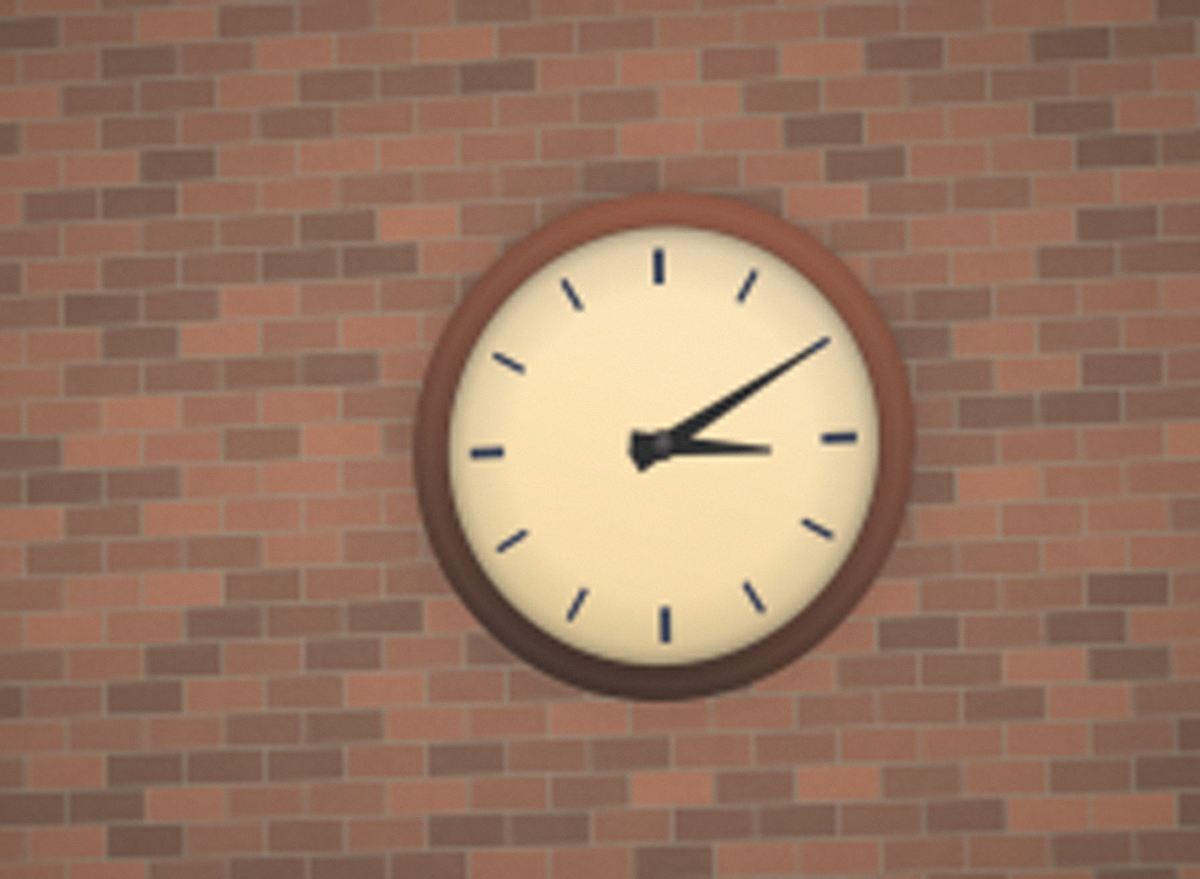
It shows 3.10
